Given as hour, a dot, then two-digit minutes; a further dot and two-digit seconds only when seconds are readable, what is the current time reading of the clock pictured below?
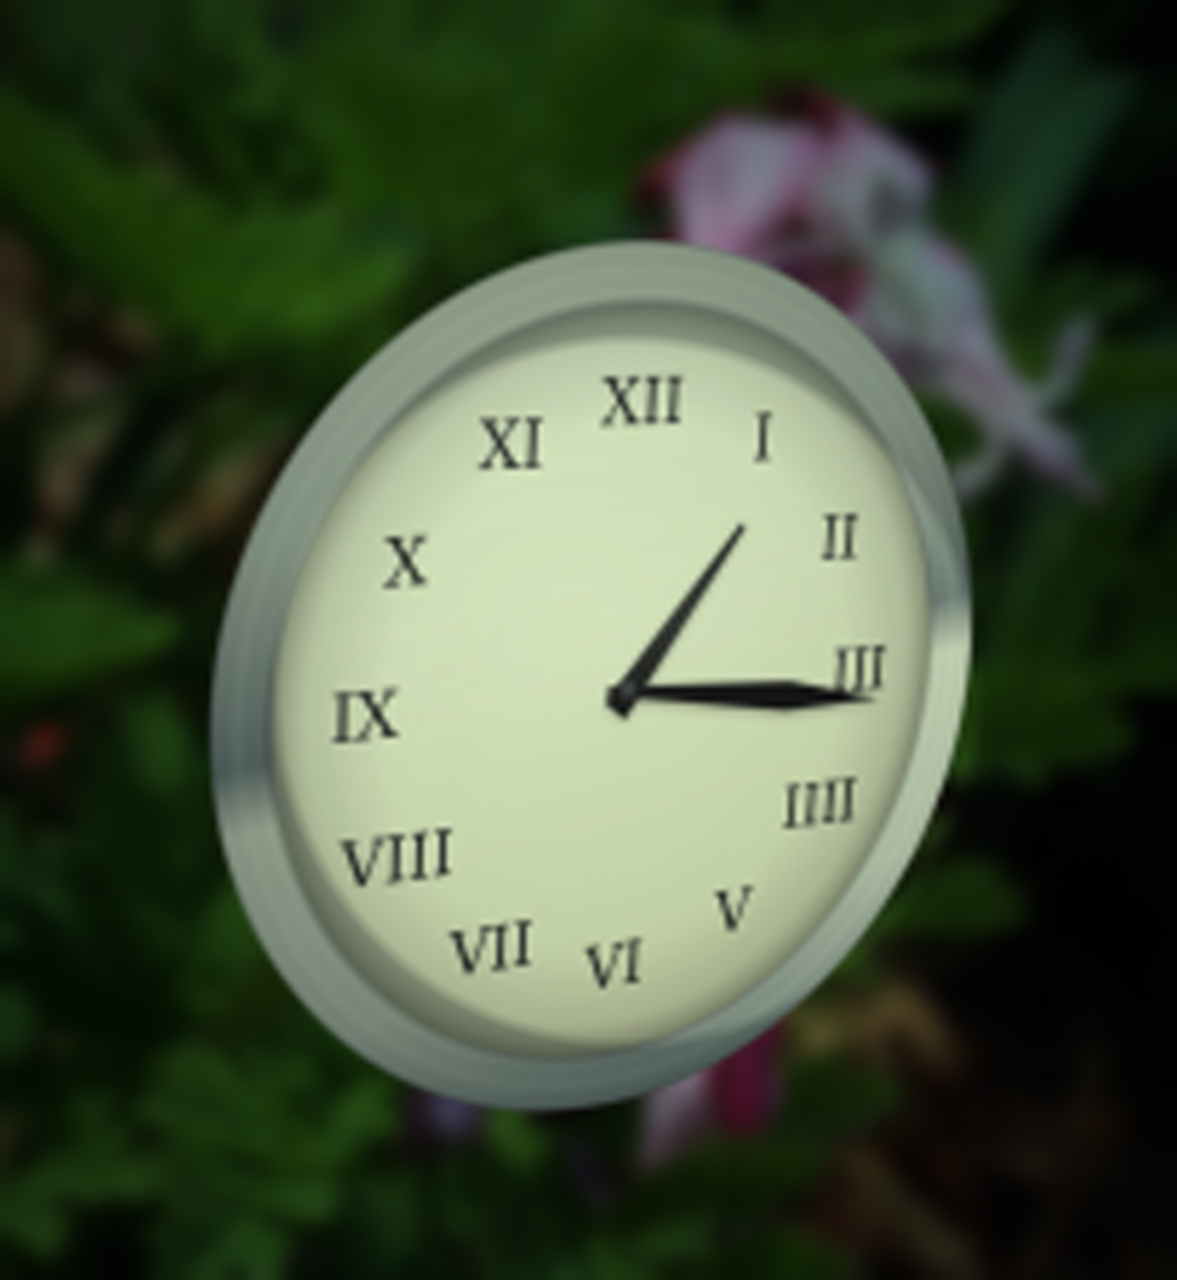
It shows 1.16
